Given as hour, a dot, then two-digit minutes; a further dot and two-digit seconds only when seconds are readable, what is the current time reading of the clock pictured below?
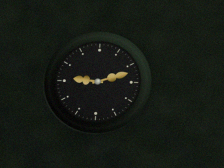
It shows 9.12
